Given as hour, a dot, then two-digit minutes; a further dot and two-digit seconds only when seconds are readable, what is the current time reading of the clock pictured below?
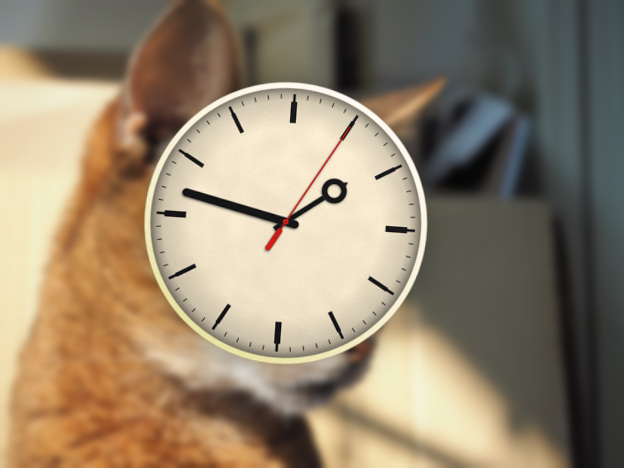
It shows 1.47.05
